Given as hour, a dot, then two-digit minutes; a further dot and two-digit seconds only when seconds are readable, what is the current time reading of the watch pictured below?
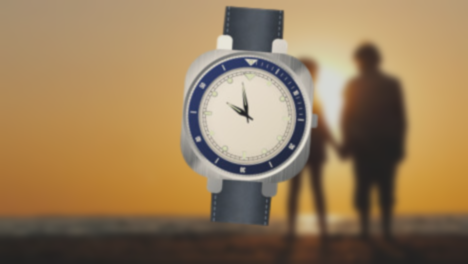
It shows 9.58
